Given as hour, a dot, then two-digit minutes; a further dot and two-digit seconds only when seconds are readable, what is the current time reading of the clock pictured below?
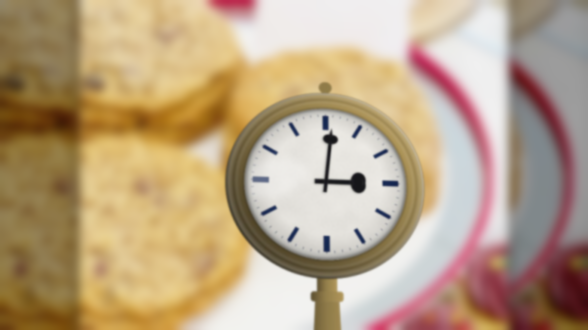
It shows 3.01
